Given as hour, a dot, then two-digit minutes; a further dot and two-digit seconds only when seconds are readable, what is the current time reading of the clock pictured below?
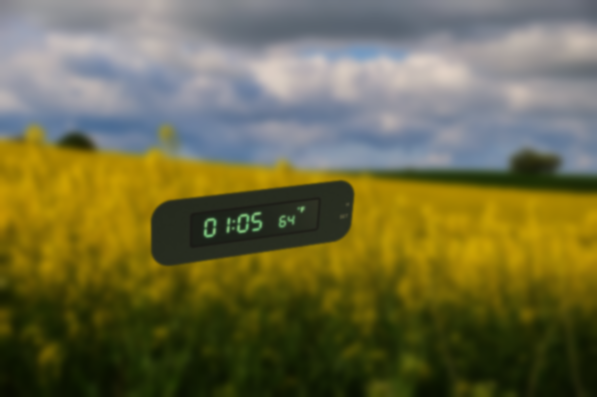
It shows 1.05
